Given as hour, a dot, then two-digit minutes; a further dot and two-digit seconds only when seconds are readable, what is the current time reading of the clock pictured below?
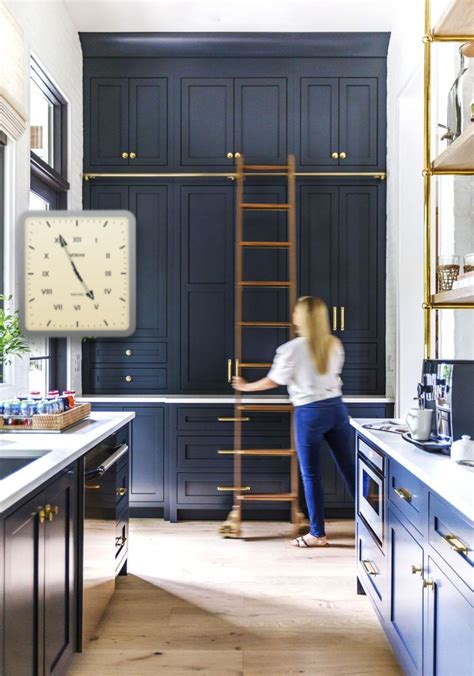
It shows 4.56
